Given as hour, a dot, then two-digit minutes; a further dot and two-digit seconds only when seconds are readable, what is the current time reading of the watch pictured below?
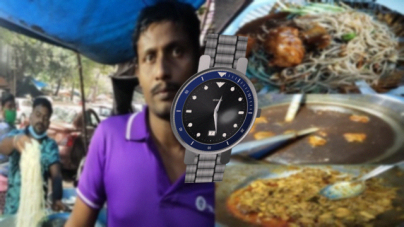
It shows 12.28
